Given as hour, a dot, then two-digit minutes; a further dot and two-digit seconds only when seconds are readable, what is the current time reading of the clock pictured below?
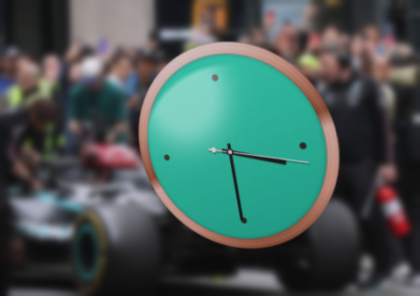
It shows 3.30.17
